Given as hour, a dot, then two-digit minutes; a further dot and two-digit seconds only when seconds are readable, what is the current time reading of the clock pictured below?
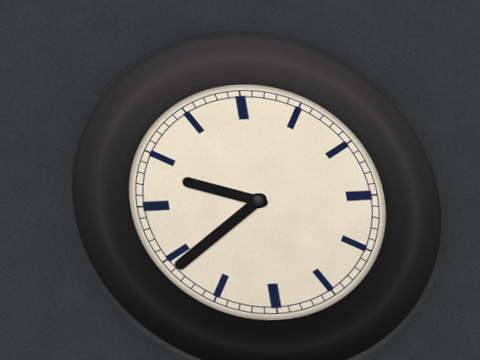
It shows 9.39
